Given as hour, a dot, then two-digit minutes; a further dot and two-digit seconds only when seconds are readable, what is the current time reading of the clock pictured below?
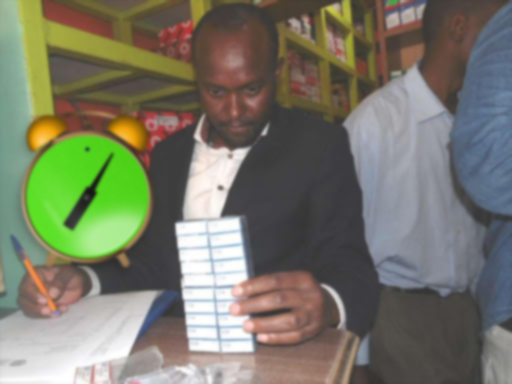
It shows 7.05
